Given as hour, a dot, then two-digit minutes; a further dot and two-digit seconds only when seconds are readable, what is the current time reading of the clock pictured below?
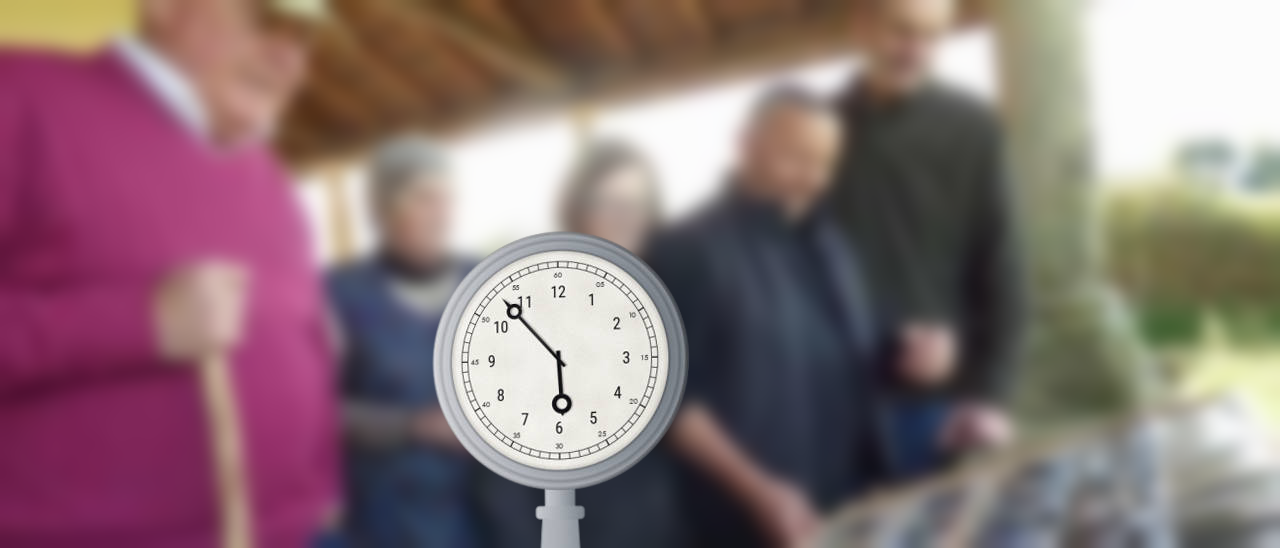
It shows 5.53
